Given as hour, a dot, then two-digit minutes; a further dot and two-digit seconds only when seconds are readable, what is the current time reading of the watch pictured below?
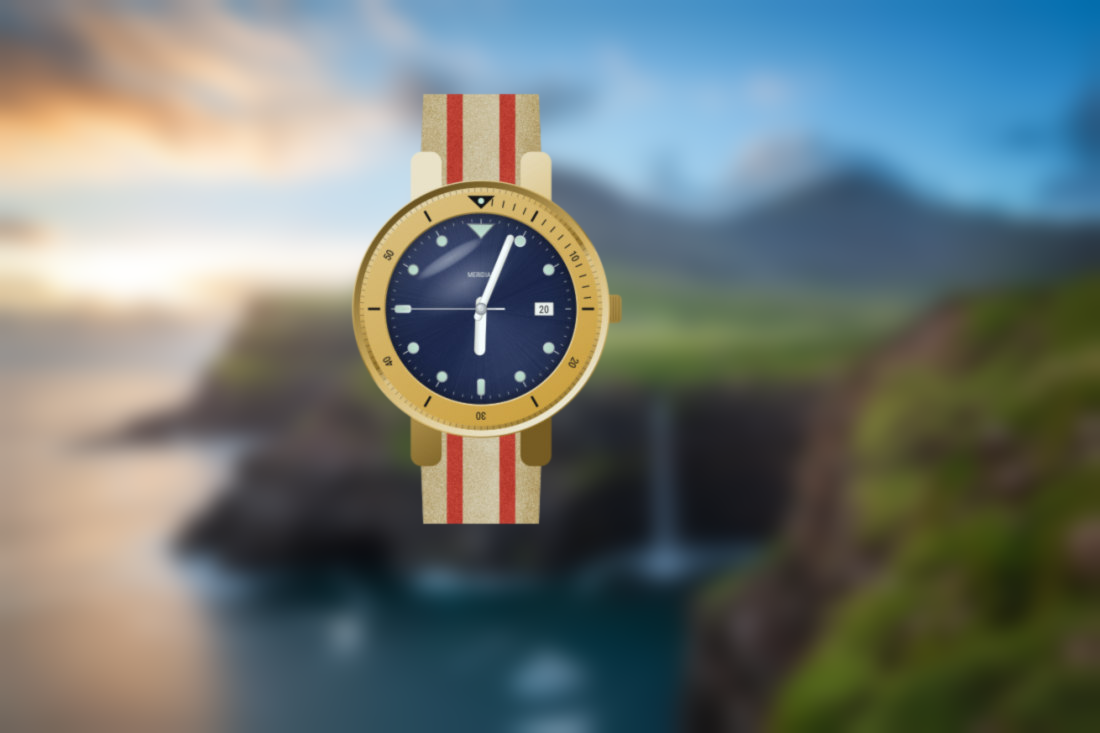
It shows 6.03.45
